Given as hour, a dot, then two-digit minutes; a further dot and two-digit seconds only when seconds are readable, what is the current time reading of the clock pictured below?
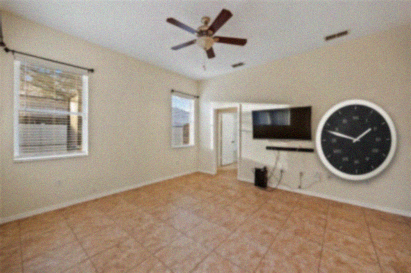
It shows 1.48
